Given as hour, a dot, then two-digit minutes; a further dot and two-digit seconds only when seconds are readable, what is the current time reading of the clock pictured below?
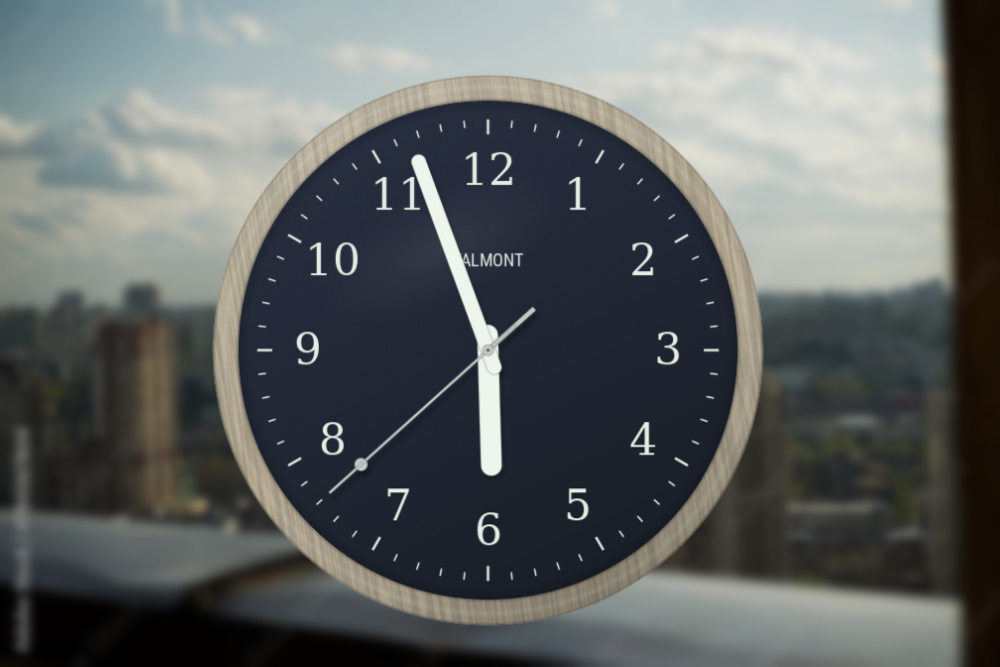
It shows 5.56.38
